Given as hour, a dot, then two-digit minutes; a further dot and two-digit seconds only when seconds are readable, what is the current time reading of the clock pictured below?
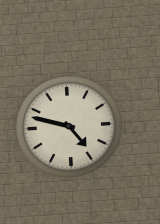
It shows 4.48
